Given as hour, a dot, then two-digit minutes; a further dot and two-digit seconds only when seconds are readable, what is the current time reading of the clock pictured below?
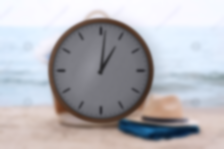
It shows 1.01
